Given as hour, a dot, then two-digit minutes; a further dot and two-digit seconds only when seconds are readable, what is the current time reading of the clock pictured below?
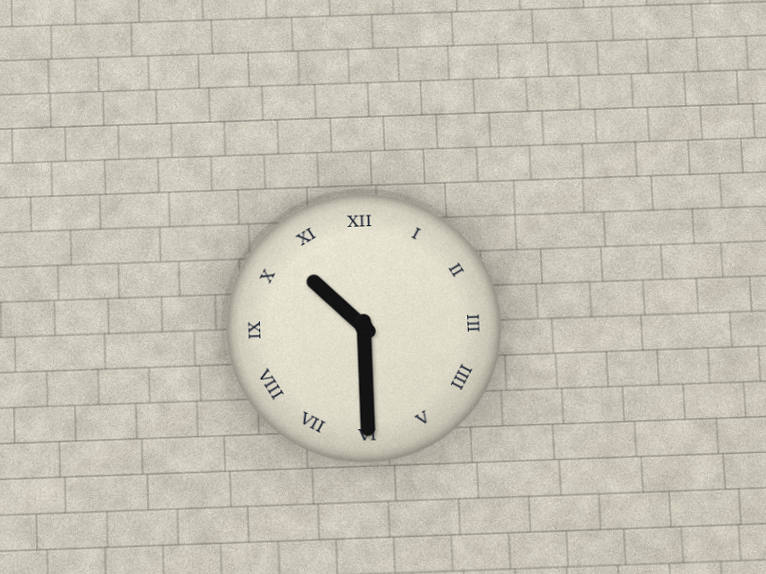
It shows 10.30
